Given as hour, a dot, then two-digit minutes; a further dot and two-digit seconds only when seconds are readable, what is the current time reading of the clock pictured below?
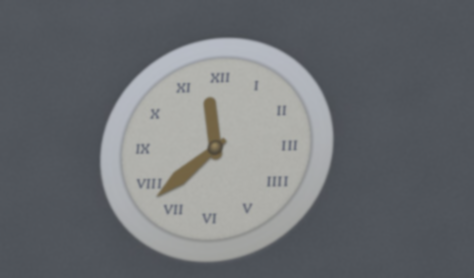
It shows 11.38
